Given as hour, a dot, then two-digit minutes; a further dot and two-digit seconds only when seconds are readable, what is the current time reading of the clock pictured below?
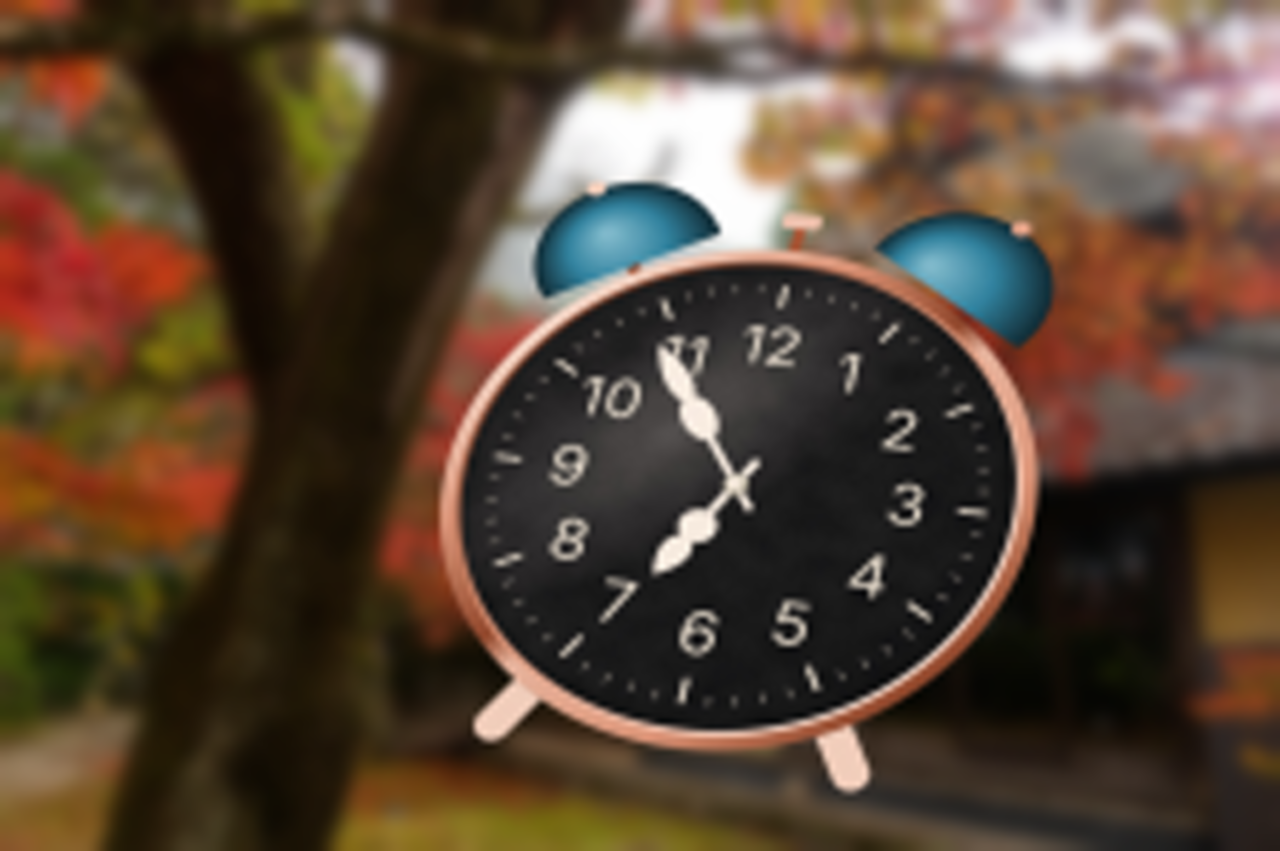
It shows 6.54
